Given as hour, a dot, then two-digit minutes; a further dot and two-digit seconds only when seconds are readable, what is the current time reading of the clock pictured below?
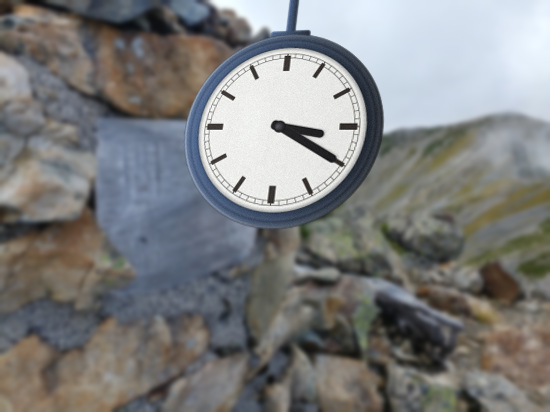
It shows 3.20
